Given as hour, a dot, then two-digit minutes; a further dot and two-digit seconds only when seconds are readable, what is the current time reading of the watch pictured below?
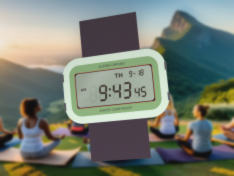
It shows 9.43.45
